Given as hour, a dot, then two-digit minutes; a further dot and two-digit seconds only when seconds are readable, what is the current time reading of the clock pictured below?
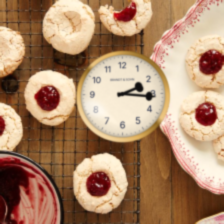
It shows 2.16
